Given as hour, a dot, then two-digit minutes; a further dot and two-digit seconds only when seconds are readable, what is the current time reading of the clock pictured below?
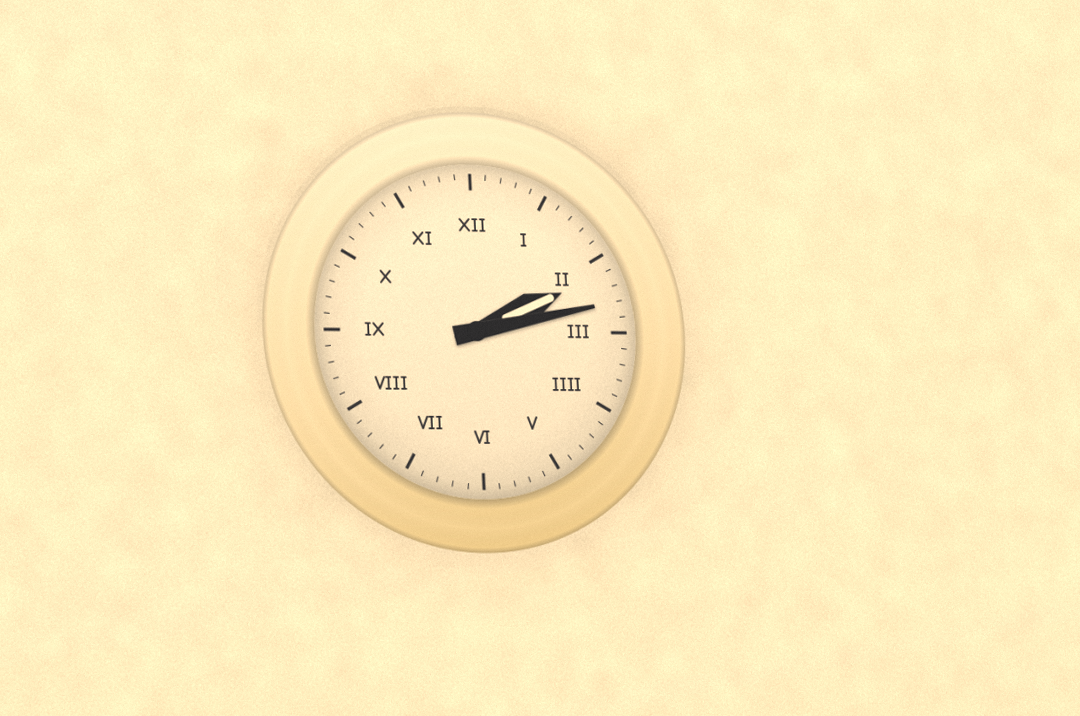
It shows 2.13
